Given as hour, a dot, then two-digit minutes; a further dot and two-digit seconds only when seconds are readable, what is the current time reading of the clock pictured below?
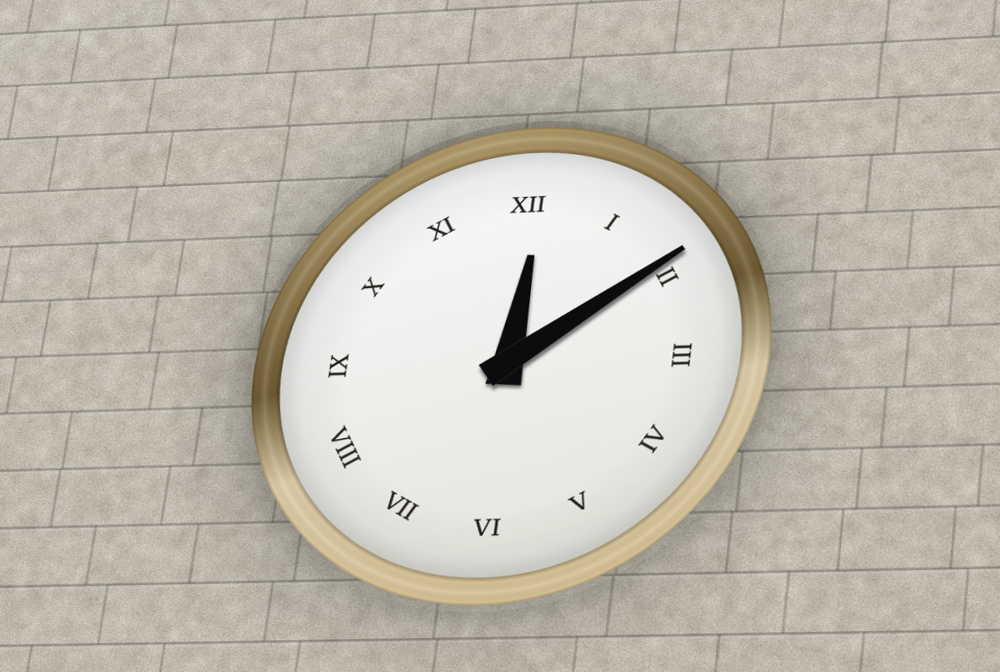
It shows 12.09
